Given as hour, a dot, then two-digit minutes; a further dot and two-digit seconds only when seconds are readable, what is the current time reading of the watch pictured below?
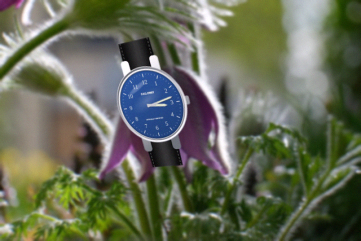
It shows 3.13
